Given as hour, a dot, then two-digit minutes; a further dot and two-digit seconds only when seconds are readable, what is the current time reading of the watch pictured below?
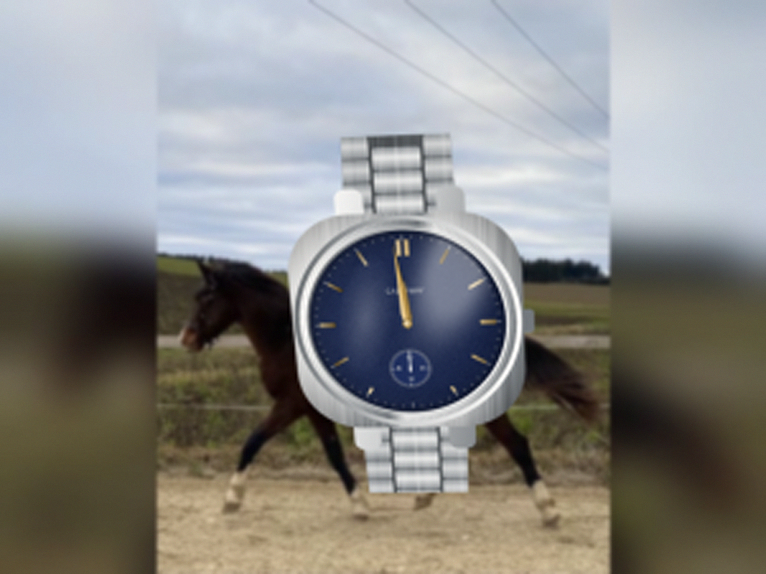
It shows 11.59
